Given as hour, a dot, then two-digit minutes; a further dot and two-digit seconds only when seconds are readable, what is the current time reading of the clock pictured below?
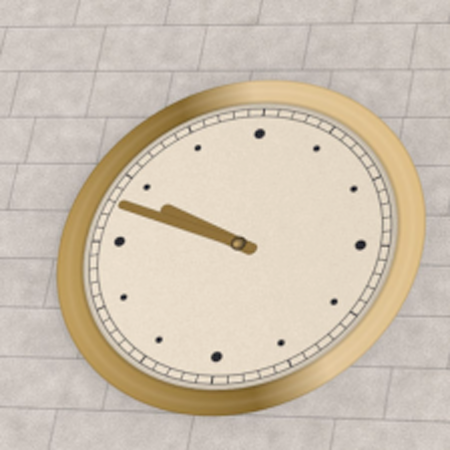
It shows 9.48
